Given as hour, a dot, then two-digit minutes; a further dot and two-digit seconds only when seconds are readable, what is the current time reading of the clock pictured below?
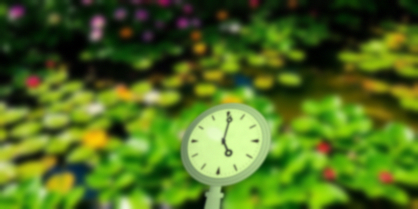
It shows 5.01
